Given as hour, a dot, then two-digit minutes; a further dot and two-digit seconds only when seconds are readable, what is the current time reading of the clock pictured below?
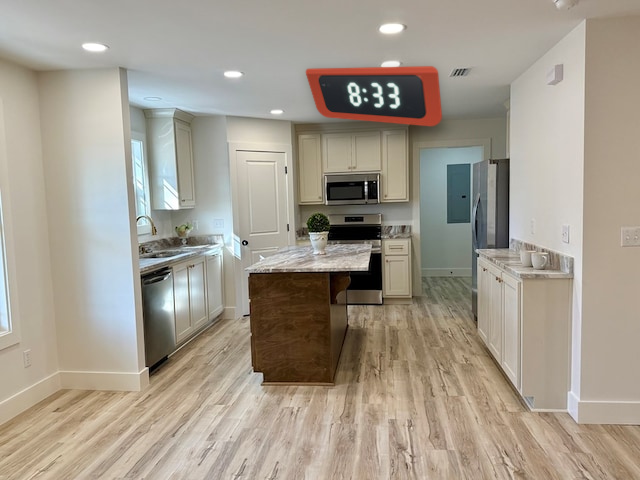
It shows 8.33
